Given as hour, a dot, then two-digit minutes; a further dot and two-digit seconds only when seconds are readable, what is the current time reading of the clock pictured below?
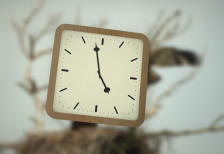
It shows 4.58
